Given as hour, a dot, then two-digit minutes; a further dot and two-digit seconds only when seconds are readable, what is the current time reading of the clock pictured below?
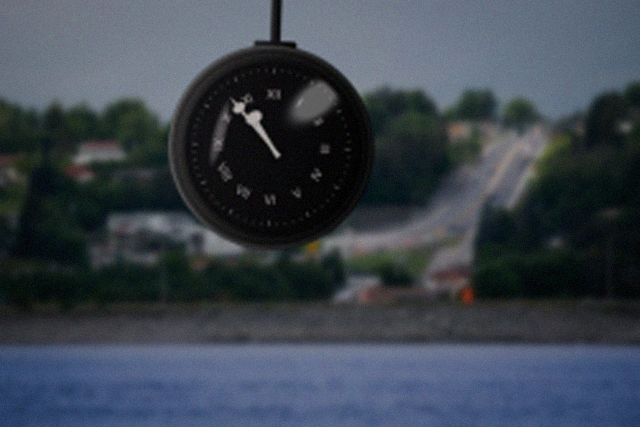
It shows 10.53
